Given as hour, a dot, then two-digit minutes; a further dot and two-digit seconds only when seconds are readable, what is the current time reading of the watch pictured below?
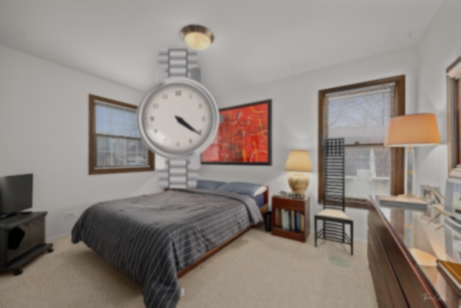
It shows 4.21
